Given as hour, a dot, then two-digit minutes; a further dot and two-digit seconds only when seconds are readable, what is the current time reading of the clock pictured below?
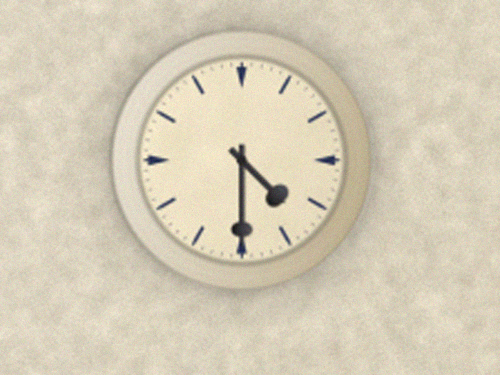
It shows 4.30
